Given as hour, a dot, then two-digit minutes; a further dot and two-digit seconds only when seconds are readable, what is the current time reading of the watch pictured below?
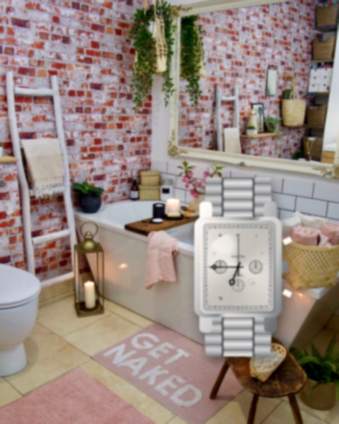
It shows 6.45
